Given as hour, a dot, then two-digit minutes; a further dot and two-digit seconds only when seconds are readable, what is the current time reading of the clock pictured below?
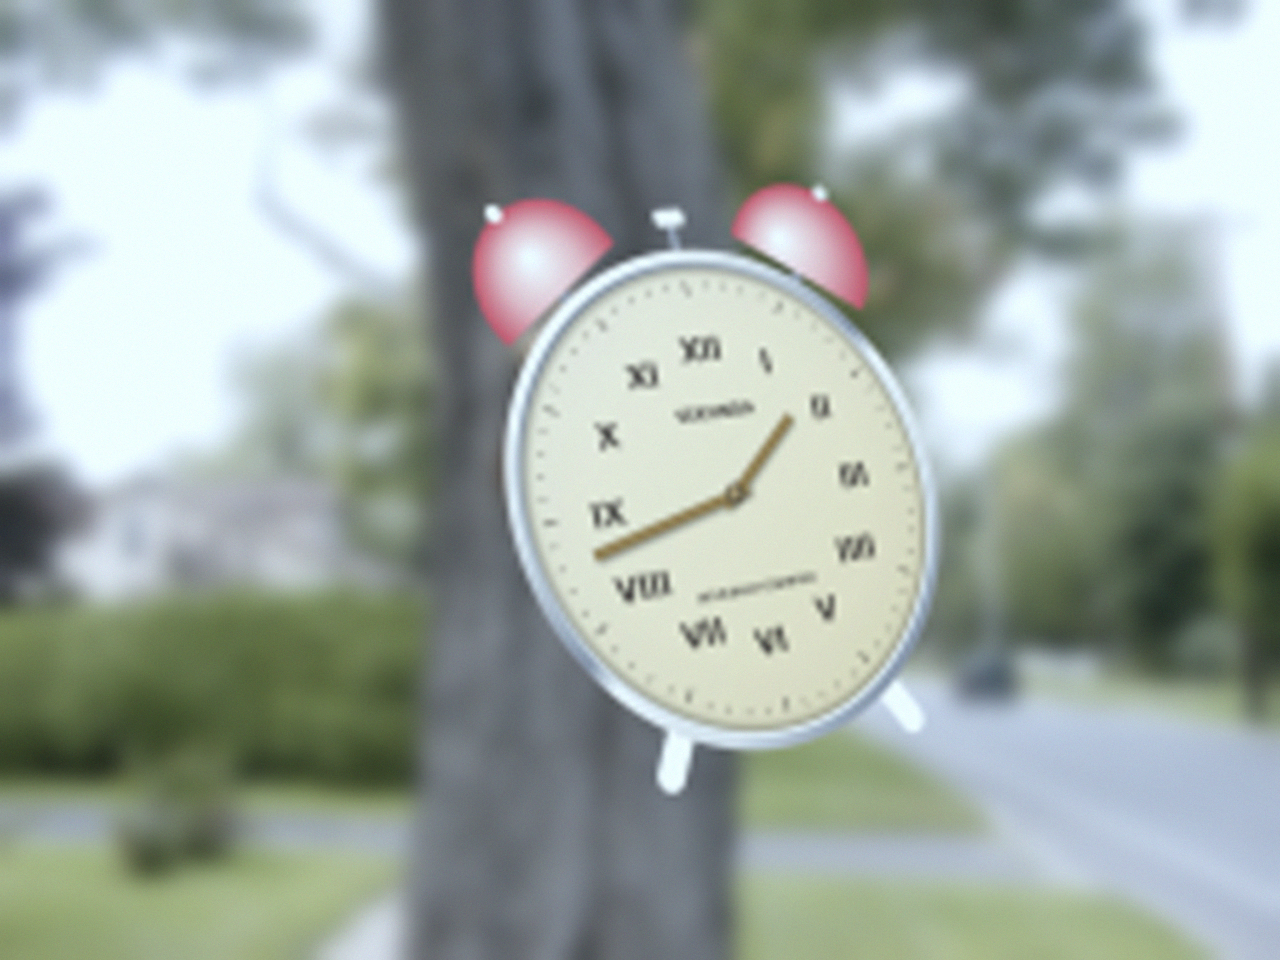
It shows 1.43
